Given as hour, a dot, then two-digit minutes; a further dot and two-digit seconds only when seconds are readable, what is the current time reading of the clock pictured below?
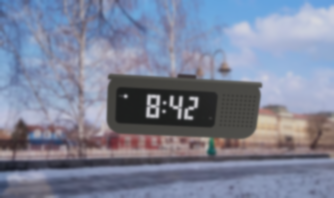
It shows 8.42
